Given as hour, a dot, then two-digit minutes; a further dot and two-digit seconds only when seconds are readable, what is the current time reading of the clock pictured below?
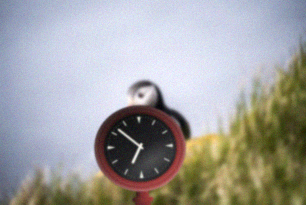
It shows 6.52
